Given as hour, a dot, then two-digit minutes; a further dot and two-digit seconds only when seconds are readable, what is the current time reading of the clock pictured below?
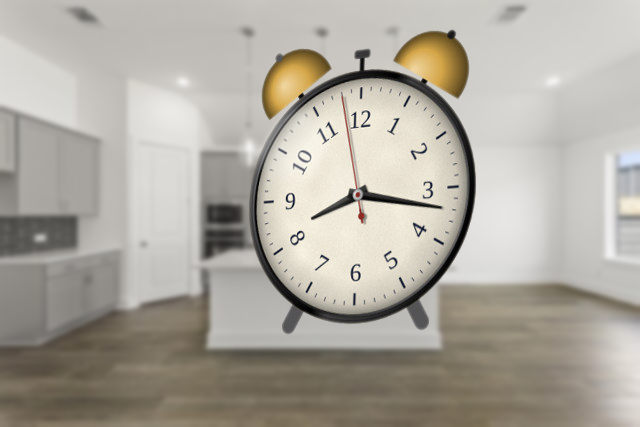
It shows 8.16.58
